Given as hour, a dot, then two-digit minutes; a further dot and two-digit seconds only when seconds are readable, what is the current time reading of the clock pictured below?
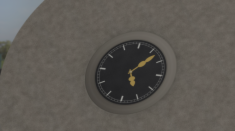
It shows 5.07
